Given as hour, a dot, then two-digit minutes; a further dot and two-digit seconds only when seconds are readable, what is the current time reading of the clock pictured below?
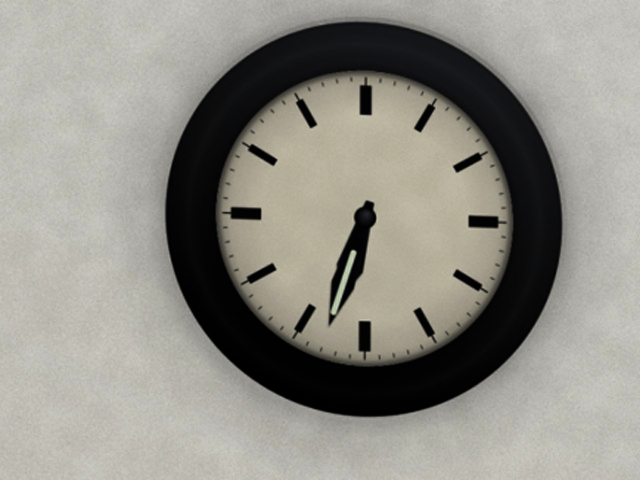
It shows 6.33
